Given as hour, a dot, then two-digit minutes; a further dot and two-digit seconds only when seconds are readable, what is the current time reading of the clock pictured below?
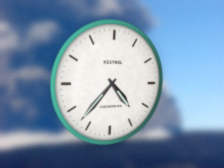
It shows 4.37
